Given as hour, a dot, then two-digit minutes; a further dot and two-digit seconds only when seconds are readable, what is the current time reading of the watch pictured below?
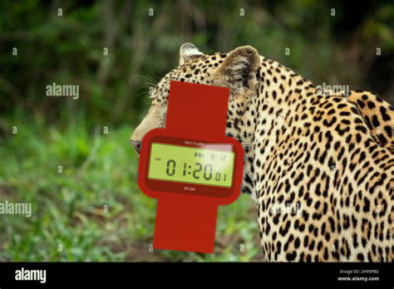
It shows 1.20.01
